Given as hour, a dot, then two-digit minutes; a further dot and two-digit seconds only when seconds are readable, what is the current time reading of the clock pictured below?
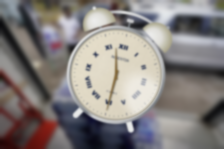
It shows 11.30
